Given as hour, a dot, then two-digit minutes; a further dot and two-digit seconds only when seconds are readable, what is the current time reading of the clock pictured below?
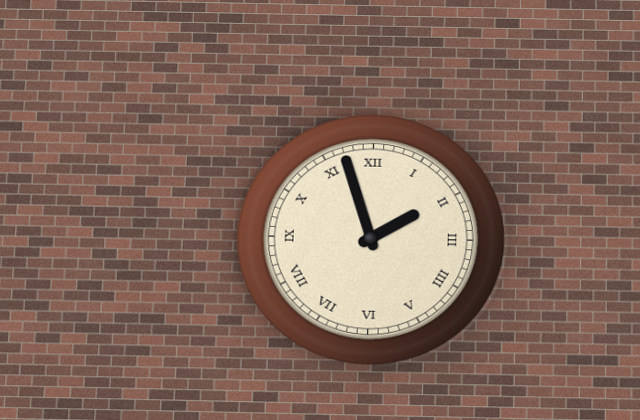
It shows 1.57
